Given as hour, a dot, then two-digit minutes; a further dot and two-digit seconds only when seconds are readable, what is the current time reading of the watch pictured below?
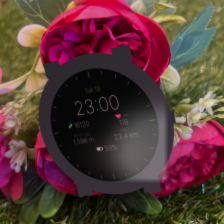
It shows 23.00
